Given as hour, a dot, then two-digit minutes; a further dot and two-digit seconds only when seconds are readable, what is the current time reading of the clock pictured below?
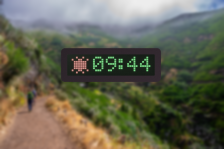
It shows 9.44
